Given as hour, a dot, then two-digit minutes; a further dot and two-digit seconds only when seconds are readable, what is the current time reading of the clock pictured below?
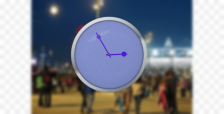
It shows 2.55
